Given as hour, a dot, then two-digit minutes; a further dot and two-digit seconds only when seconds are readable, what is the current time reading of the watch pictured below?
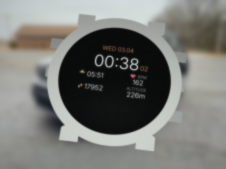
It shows 0.38
